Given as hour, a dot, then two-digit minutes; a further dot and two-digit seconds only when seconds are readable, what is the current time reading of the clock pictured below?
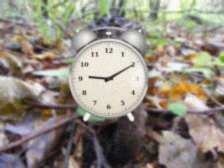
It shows 9.10
